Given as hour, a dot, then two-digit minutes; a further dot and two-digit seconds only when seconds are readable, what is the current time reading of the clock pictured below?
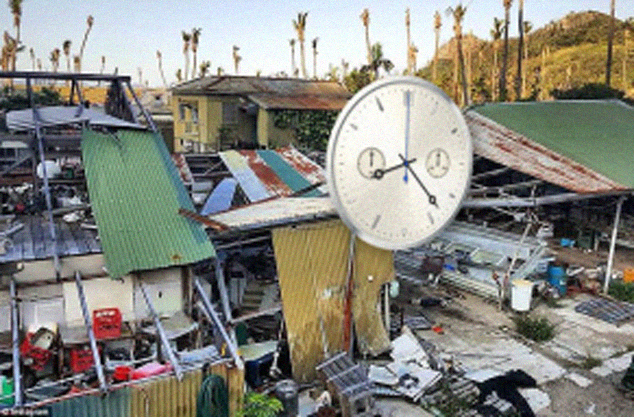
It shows 8.23
